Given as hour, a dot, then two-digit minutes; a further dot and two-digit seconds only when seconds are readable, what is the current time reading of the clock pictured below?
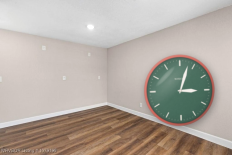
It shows 3.03
